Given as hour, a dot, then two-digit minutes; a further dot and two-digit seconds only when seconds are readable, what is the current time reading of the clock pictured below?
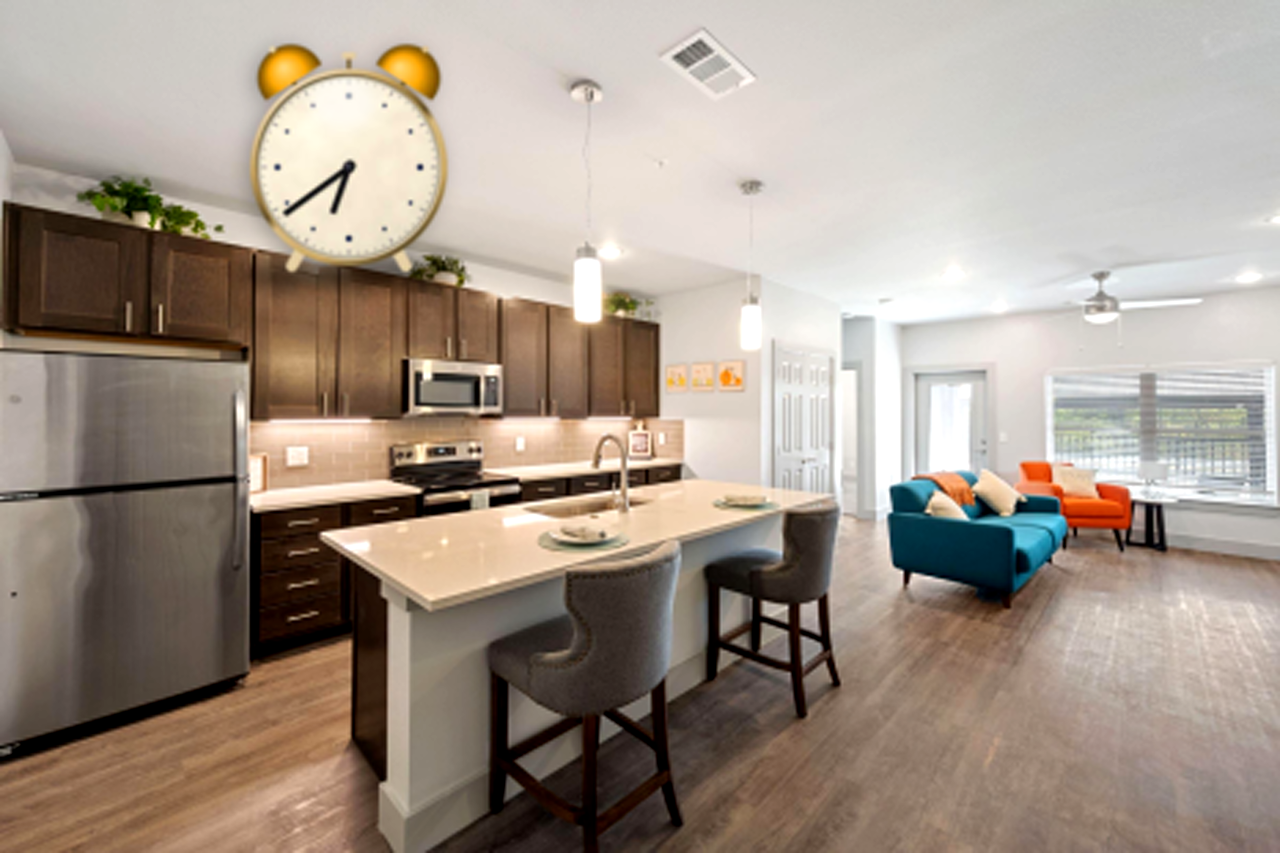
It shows 6.39
